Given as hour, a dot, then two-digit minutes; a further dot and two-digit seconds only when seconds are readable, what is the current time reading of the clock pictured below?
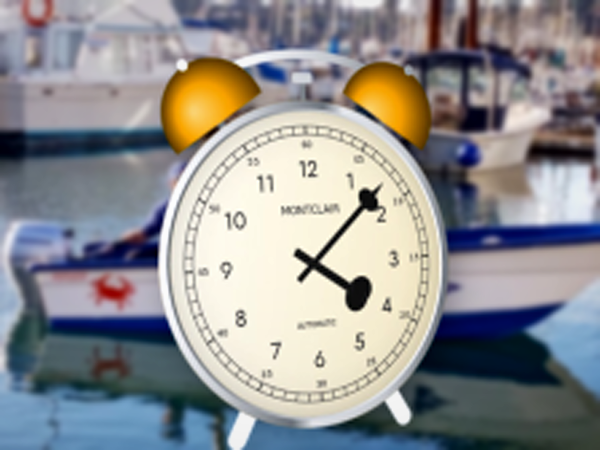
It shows 4.08
